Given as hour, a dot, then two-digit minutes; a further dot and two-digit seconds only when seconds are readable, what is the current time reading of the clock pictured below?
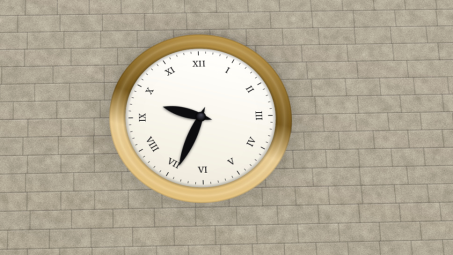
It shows 9.34
